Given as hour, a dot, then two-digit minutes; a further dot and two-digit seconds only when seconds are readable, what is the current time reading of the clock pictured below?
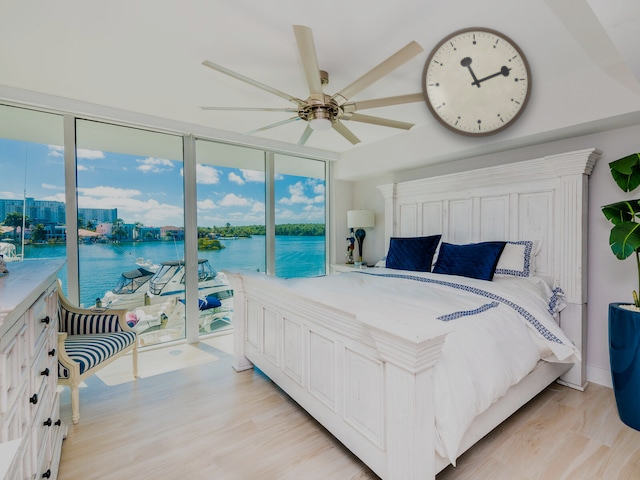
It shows 11.12
